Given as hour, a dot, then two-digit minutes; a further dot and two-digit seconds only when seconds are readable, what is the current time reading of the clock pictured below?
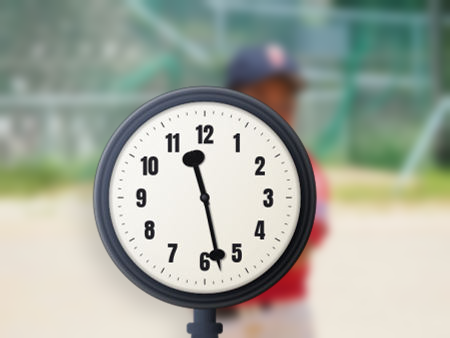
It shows 11.28
